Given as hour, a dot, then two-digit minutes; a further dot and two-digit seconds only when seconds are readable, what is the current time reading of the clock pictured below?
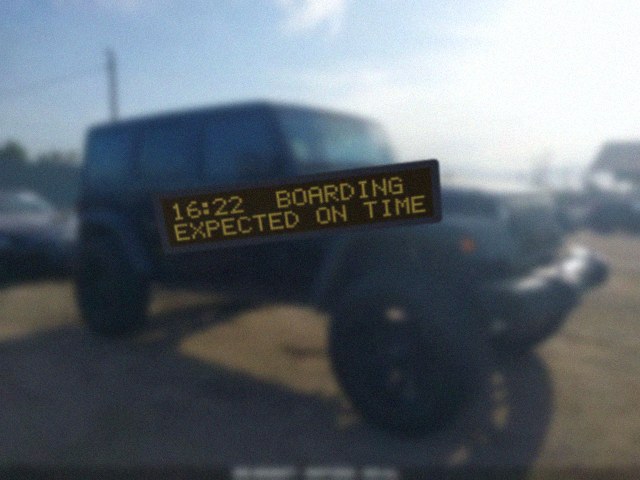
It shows 16.22
